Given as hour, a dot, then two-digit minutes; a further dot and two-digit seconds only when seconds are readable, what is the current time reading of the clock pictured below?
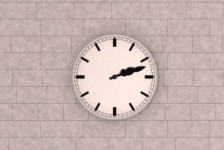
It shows 2.12
